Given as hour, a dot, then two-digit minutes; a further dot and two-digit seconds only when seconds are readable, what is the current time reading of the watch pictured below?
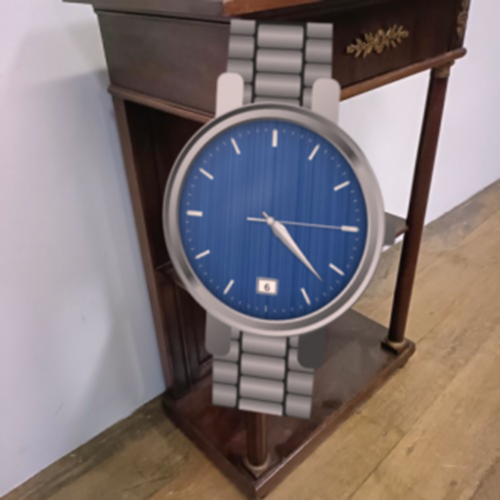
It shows 4.22.15
